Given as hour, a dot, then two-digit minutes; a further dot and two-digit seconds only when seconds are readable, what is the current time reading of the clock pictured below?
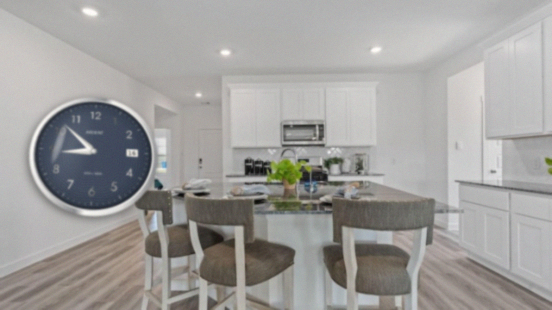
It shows 8.52
